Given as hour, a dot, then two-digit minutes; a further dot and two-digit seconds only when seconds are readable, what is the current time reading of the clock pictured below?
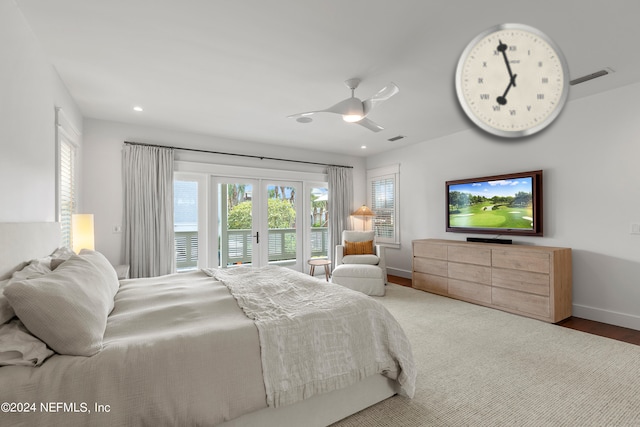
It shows 6.57
